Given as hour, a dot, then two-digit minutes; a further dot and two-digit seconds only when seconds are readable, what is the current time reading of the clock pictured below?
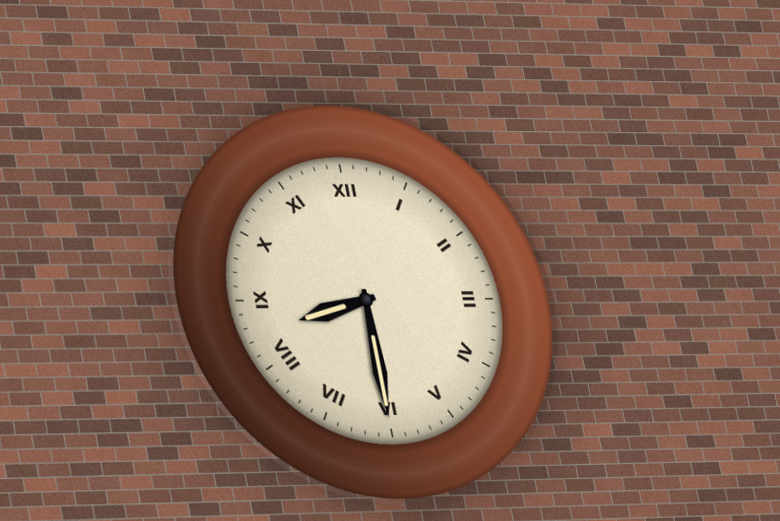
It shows 8.30
